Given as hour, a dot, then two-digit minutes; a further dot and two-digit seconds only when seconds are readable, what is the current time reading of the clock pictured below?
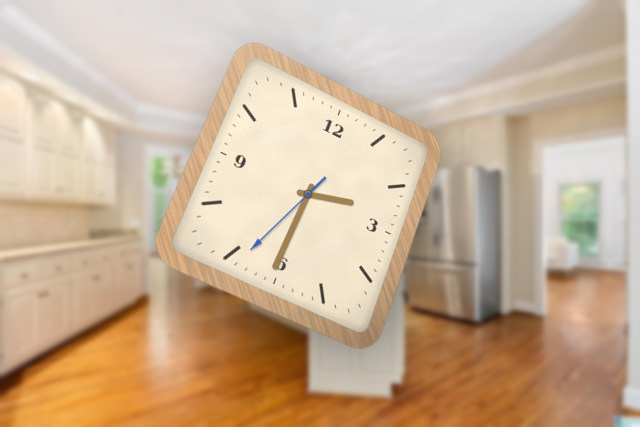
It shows 2.30.34
